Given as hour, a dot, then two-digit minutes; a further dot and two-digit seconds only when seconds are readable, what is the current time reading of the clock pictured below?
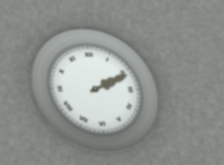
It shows 2.11
